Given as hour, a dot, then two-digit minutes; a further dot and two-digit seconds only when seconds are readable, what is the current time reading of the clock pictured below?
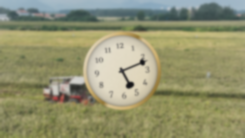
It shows 5.12
